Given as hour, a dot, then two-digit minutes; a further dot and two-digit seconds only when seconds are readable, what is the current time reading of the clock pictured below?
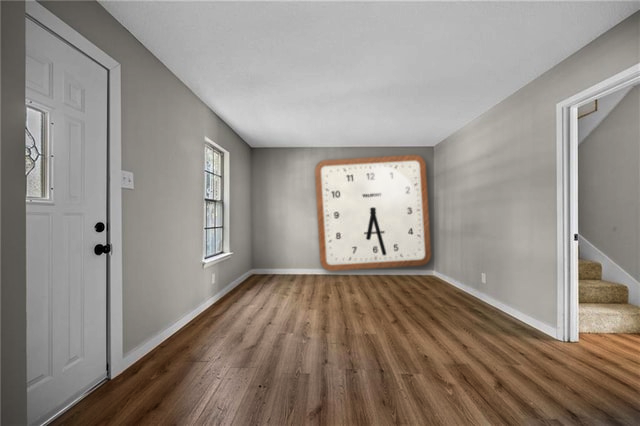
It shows 6.28
